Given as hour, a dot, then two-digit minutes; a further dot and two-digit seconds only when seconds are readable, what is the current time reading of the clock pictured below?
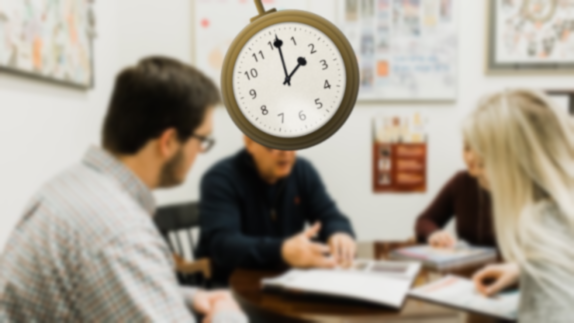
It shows 2.01
